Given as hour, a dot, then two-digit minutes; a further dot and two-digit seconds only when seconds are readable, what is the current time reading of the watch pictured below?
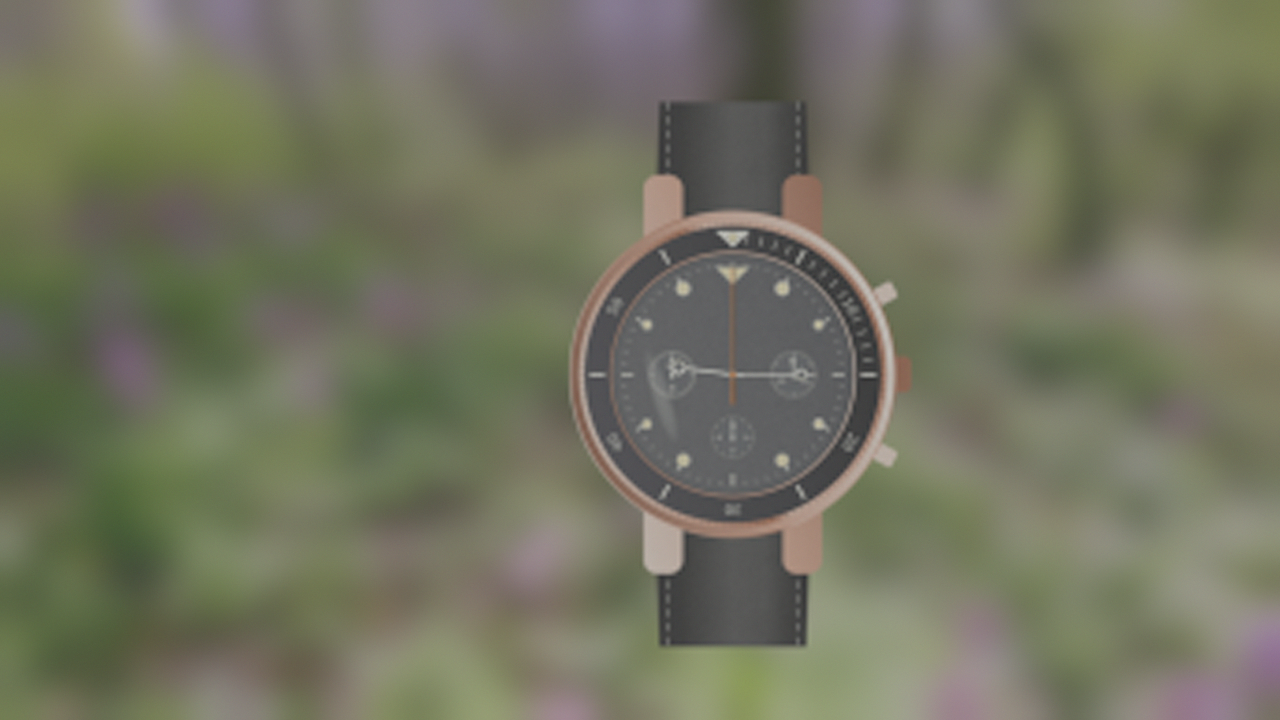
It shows 9.15
